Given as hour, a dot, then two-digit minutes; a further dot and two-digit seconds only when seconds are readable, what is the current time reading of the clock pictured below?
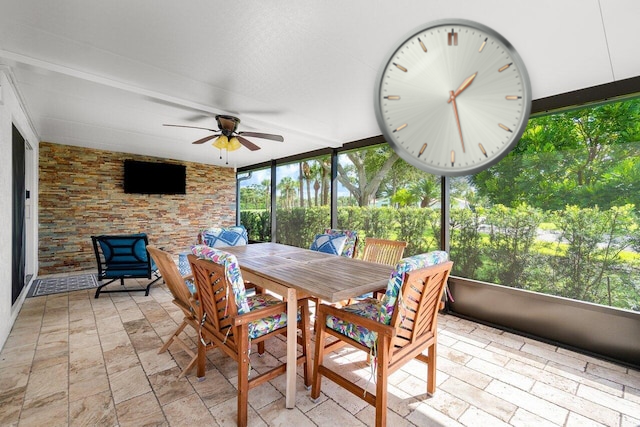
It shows 1.28
